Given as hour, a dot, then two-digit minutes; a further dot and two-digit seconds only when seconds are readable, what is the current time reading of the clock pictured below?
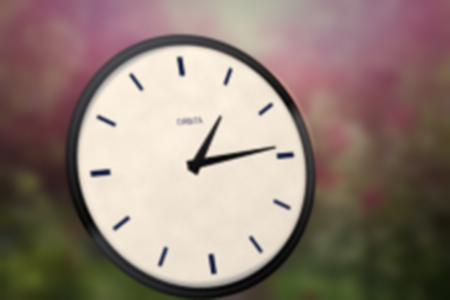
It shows 1.14
